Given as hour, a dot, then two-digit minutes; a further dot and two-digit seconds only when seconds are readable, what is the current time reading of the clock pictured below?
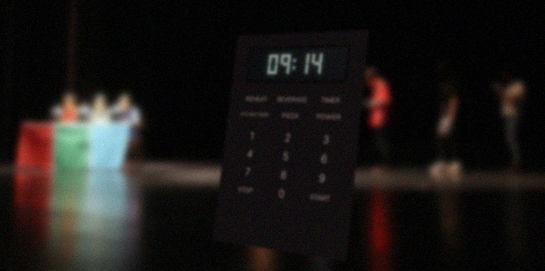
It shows 9.14
